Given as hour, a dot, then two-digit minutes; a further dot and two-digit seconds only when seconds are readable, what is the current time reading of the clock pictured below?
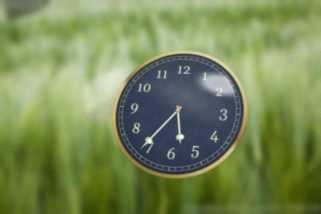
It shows 5.36
